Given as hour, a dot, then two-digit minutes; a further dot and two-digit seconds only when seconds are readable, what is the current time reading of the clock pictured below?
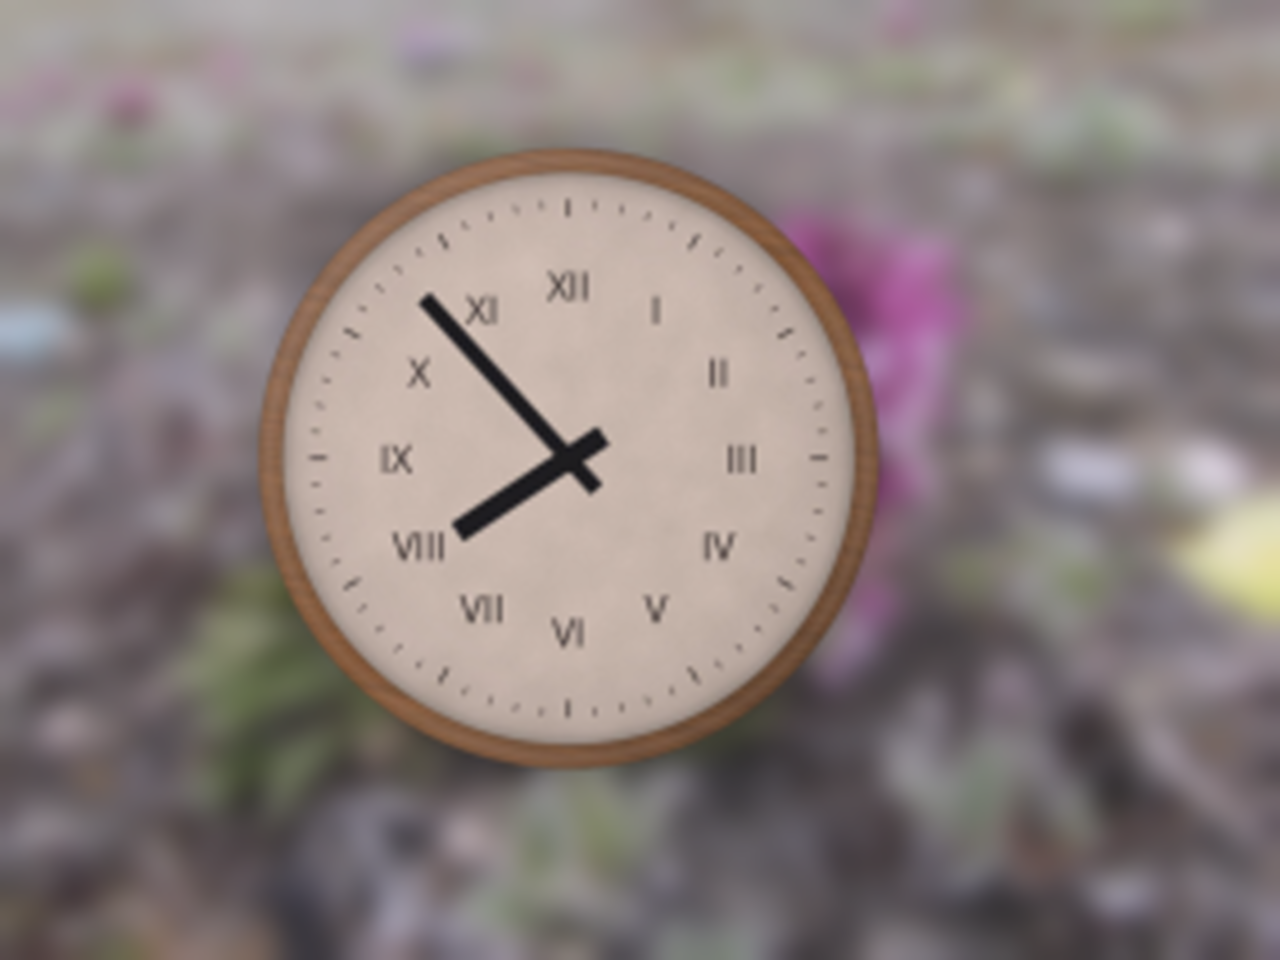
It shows 7.53
